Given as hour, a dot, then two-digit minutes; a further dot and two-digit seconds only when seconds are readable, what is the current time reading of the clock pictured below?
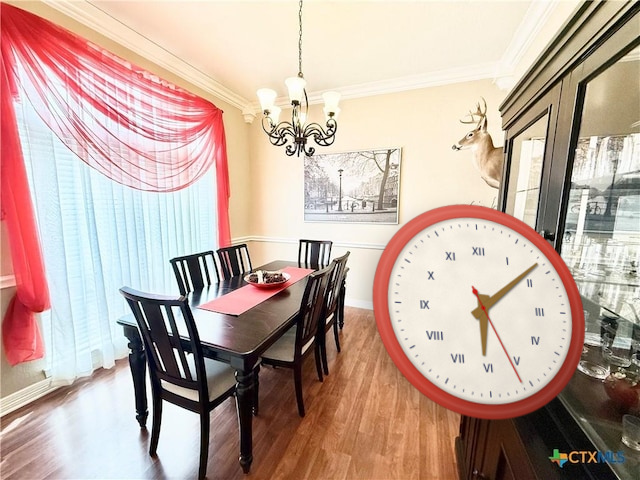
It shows 6.08.26
